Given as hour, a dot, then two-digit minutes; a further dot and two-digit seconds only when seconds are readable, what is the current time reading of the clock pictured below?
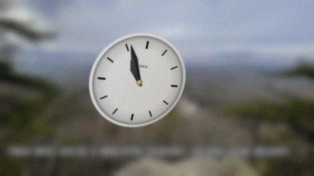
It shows 10.56
